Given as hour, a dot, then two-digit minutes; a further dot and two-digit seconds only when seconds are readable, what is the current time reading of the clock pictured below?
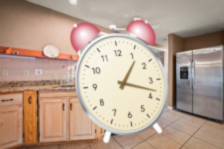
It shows 1.18
